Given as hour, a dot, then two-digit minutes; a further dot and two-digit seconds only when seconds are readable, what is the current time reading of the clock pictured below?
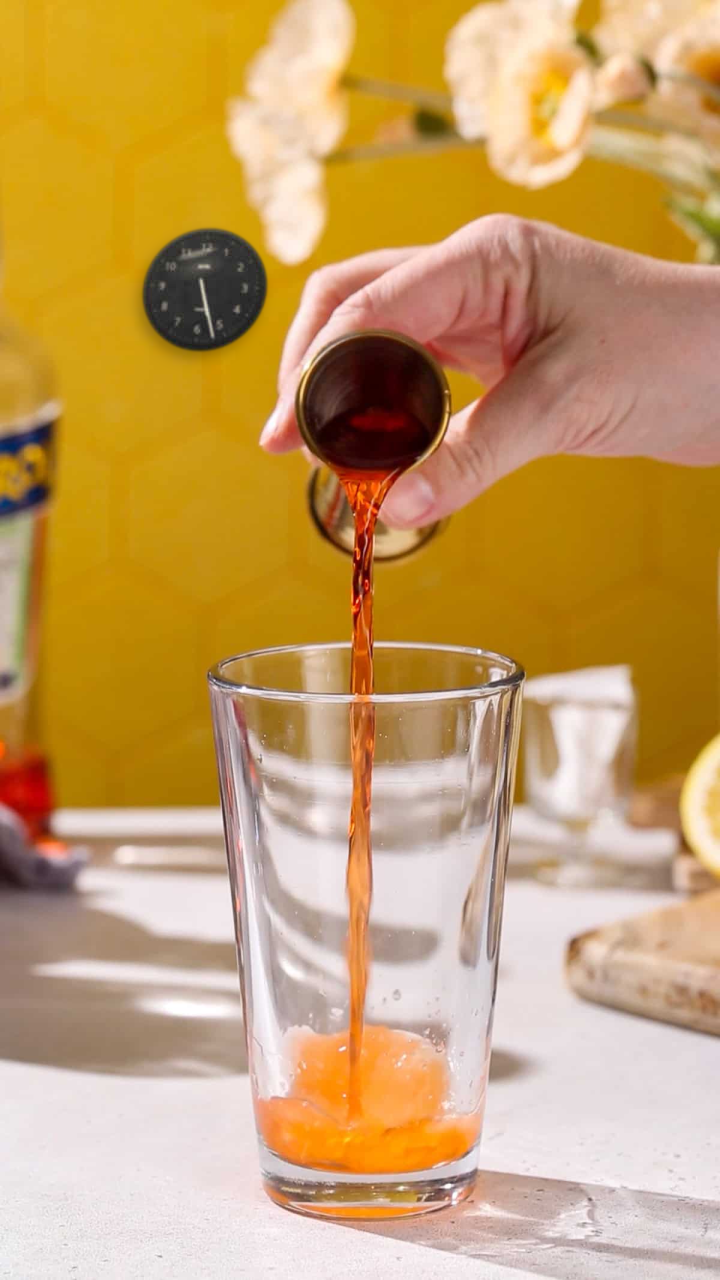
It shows 5.27
